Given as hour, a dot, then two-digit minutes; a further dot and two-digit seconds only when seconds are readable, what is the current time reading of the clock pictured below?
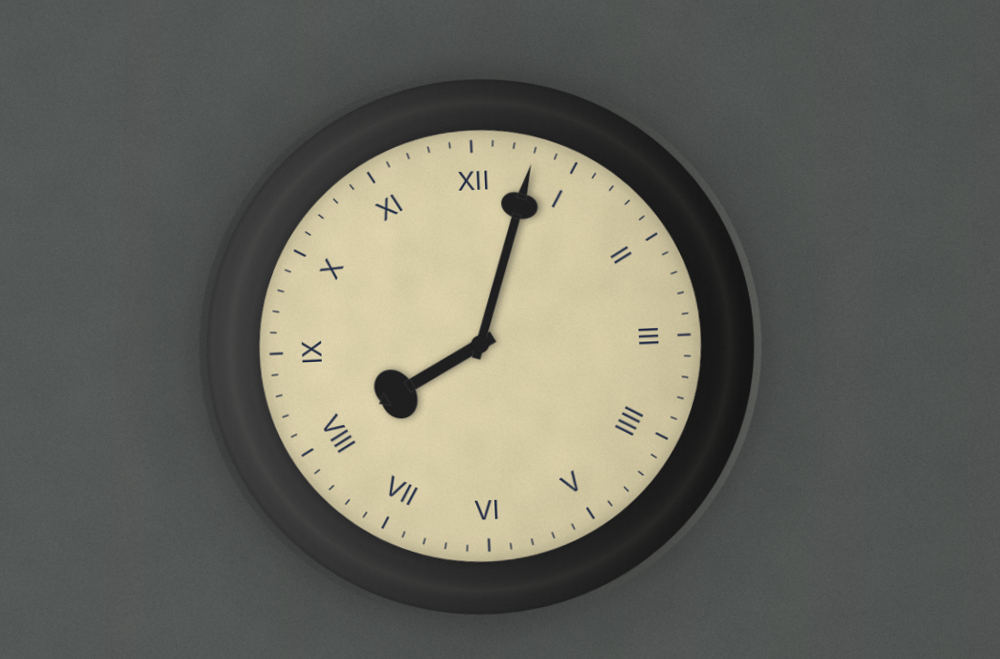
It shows 8.03
